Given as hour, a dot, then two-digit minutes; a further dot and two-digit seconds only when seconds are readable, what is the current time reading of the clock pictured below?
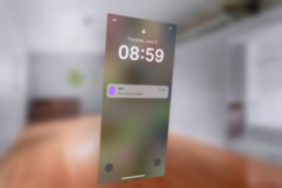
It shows 8.59
